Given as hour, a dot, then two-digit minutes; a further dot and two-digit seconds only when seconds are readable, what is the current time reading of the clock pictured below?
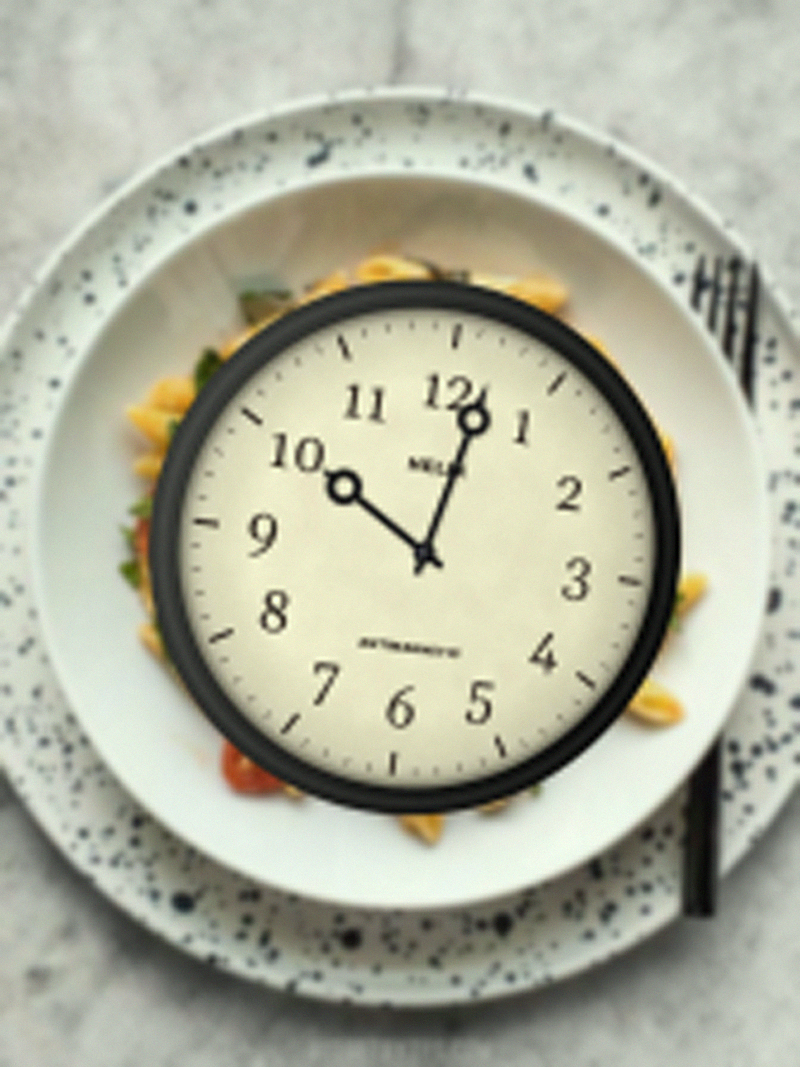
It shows 10.02
